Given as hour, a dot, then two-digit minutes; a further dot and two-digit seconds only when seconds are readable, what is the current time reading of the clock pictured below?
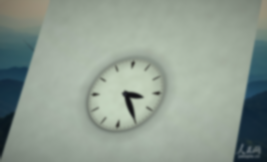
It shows 3.25
